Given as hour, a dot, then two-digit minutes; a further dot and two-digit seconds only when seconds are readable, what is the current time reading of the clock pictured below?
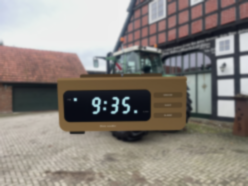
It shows 9.35
